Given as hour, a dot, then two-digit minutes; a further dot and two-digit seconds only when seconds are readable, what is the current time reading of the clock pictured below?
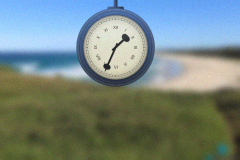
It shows 1.34
